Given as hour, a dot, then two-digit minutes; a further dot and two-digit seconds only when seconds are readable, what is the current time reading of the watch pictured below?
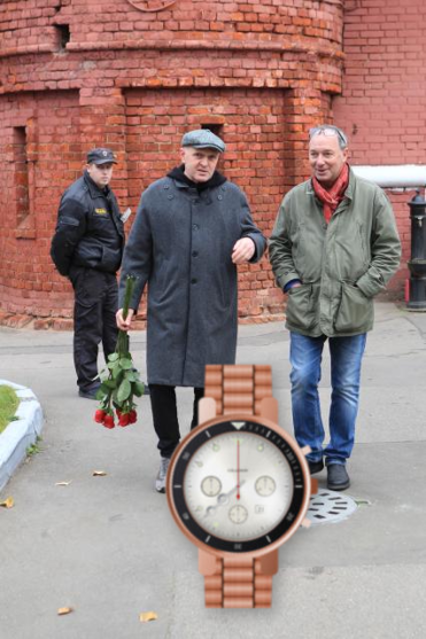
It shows 7.38
